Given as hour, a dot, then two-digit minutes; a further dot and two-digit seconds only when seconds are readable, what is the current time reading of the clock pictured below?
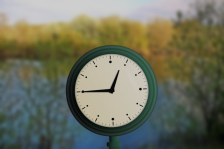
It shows 12.45
